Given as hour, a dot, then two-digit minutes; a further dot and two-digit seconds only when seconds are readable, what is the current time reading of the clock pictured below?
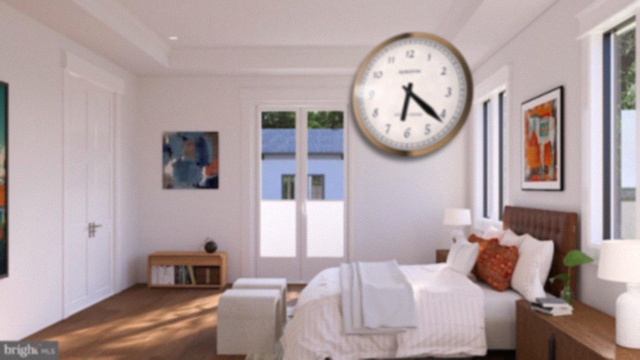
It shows 6.22
